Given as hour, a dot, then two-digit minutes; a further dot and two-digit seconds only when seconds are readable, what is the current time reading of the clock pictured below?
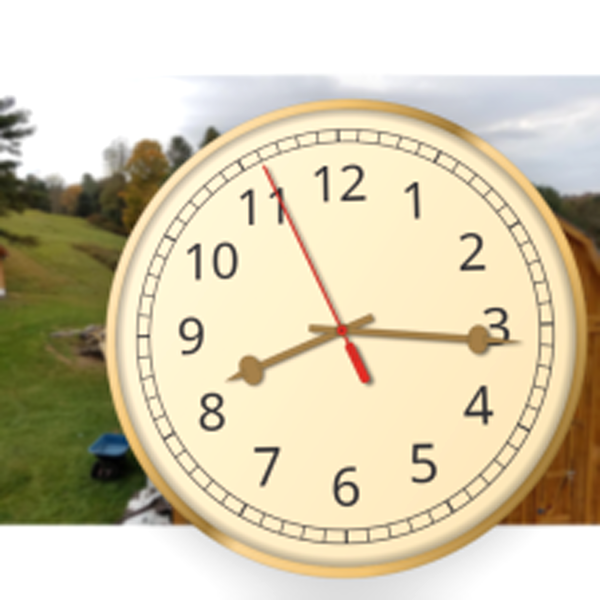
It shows 8.15.56
